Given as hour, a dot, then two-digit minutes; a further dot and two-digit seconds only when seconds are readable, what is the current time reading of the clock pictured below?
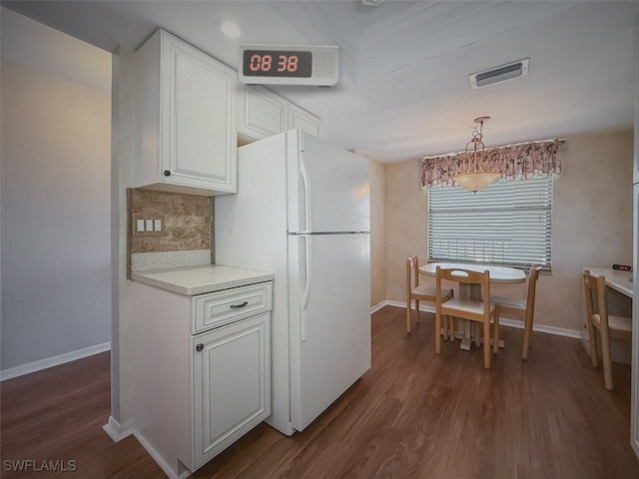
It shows 8.38
